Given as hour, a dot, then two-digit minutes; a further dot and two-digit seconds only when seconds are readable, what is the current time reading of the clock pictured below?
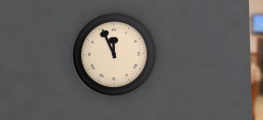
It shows 11.56
